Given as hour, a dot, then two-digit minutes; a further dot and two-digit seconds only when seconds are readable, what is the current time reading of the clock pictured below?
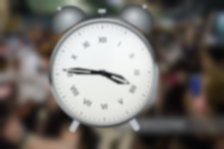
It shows 3.46
